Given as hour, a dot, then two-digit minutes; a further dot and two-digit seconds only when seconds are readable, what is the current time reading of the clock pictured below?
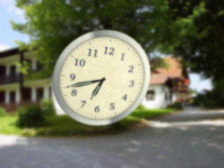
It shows 6.42
